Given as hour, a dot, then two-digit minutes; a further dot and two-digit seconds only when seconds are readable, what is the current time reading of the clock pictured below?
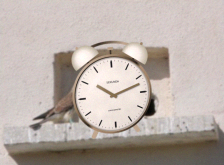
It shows 10.12
